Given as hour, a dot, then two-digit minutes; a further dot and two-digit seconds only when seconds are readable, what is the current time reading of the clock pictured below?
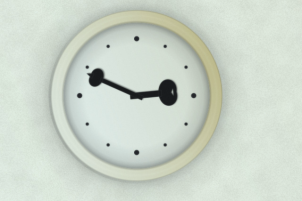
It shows 2.49
